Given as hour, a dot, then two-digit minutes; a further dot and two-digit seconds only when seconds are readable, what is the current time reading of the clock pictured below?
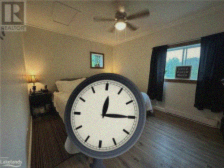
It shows 12.15
